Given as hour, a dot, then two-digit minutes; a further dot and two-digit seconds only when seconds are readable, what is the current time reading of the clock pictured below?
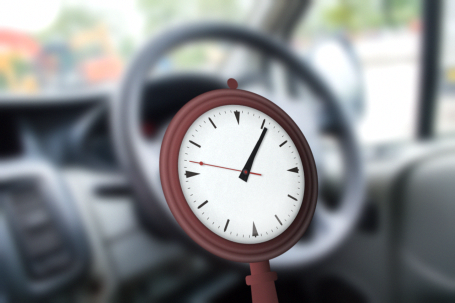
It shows 1.05.47
